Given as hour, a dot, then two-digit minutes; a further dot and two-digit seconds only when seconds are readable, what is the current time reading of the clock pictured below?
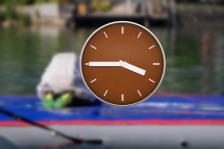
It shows 3.45
